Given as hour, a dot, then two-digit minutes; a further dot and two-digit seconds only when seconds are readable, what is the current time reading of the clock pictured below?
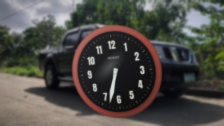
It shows 6.33
